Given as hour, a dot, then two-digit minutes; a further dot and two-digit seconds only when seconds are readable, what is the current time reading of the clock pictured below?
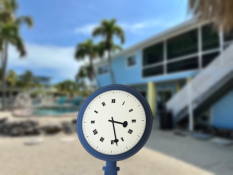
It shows 3.28
